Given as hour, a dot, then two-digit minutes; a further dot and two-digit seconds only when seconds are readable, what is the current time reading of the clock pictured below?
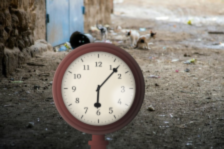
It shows 6.07
